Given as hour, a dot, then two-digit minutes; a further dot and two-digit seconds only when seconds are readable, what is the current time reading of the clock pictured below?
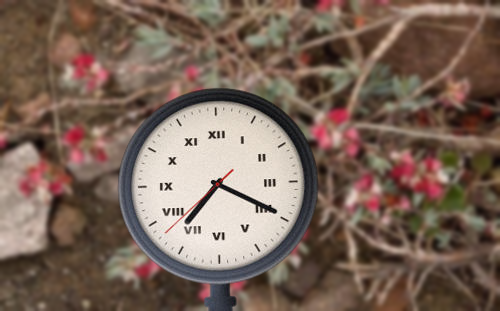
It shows 7.19.38
